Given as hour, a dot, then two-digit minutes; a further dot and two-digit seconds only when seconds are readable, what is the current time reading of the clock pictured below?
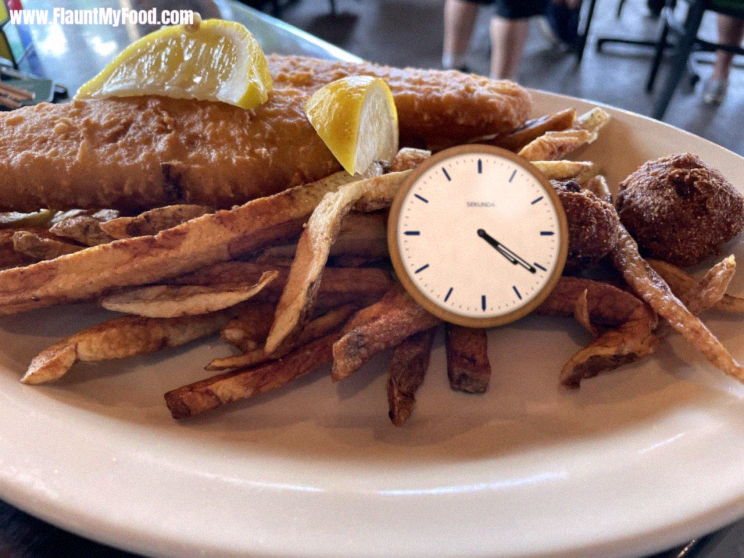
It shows 4.21
